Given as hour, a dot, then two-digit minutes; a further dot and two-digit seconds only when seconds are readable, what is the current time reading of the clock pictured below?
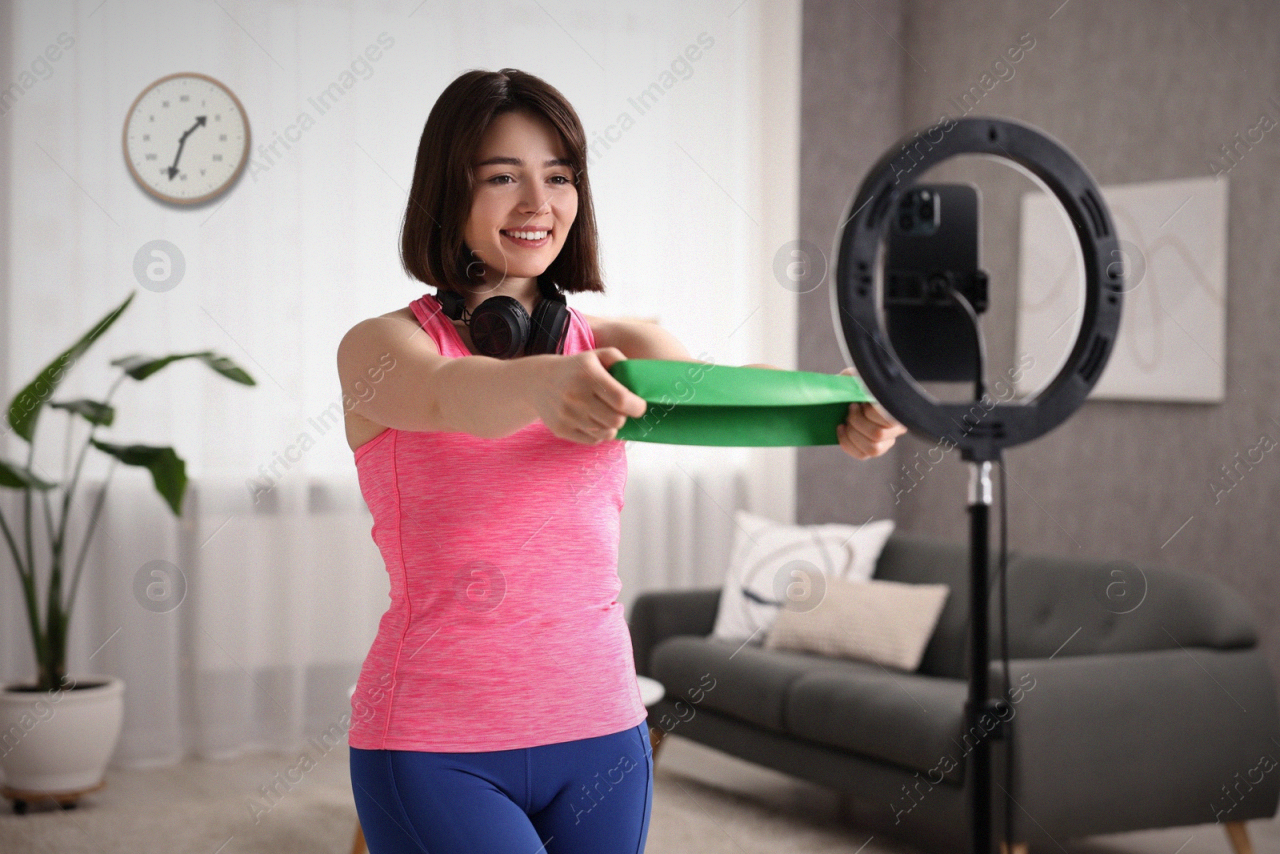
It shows 1.33
